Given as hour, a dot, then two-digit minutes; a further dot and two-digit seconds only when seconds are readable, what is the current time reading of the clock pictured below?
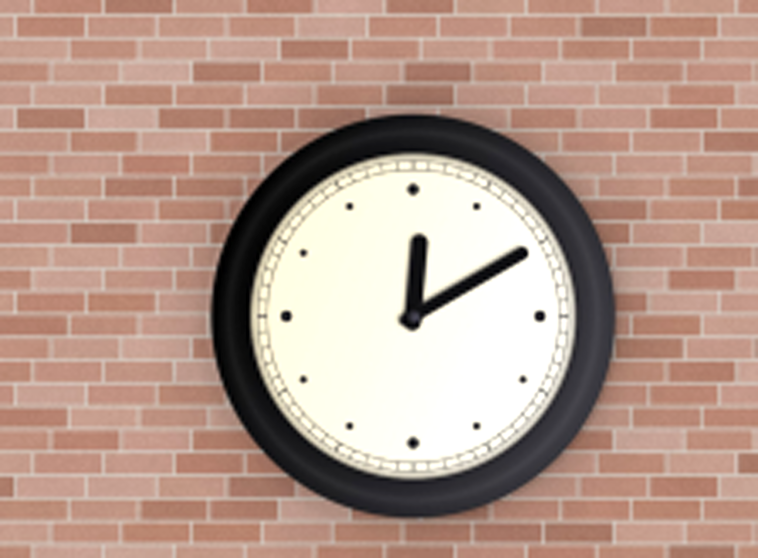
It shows 12.10
